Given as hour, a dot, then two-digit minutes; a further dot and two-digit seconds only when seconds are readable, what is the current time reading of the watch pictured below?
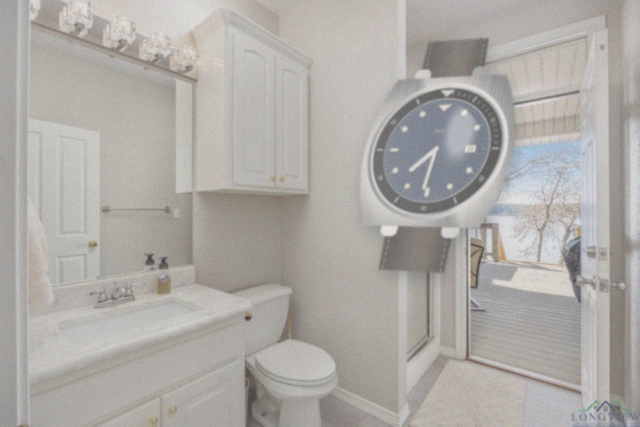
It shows 7.31
